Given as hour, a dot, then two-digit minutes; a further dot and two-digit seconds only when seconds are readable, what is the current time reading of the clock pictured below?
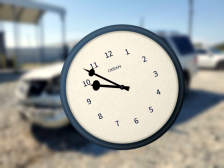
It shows 9.53
